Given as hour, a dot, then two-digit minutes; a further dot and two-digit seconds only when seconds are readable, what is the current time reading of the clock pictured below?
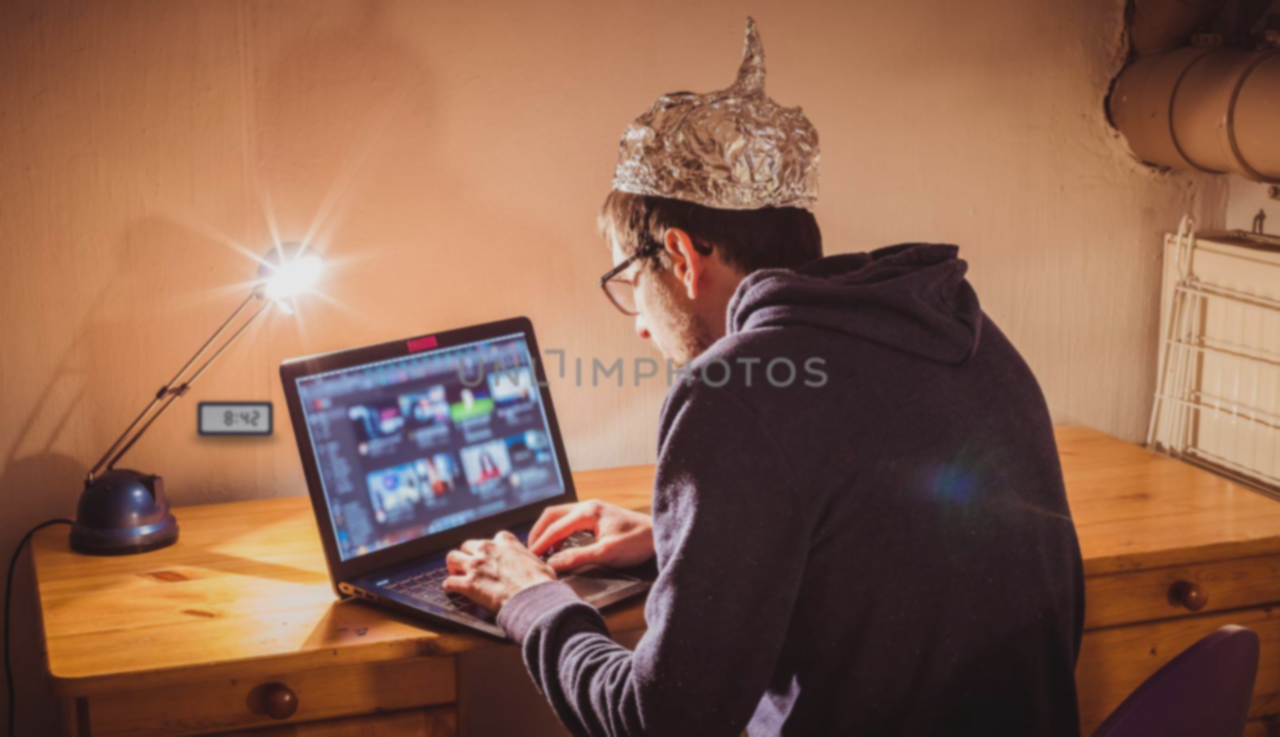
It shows 8.42
